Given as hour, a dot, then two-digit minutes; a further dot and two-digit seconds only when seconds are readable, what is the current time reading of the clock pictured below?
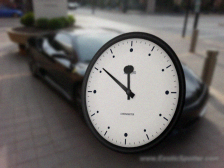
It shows 11.51
